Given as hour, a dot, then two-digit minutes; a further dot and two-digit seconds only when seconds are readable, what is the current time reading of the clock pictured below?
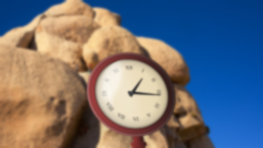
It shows 1.16
